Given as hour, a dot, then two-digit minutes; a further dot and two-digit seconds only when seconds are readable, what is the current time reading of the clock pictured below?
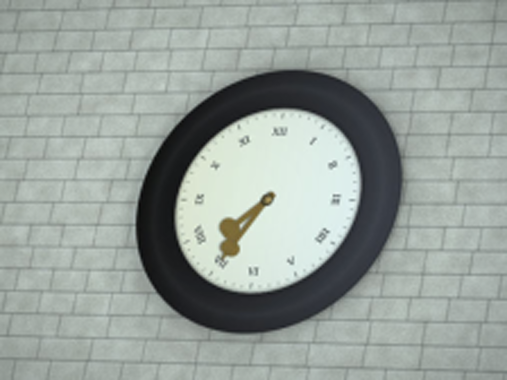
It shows 7.35
